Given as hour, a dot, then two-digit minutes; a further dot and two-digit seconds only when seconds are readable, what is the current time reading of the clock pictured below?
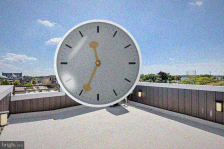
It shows 11.34
